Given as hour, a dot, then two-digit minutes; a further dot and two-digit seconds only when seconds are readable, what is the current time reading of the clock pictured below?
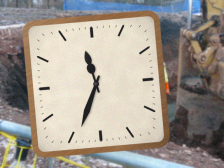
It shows 11.34
